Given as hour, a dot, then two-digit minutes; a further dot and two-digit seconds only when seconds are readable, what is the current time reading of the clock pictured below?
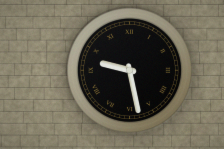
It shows 9.28
